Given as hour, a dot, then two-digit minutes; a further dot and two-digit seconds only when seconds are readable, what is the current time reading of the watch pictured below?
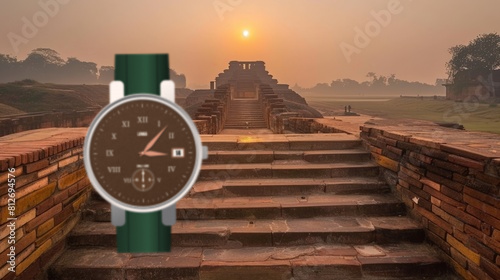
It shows 3.07
